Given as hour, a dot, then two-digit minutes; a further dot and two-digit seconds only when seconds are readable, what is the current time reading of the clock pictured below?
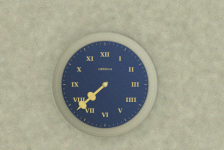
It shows 7.38
